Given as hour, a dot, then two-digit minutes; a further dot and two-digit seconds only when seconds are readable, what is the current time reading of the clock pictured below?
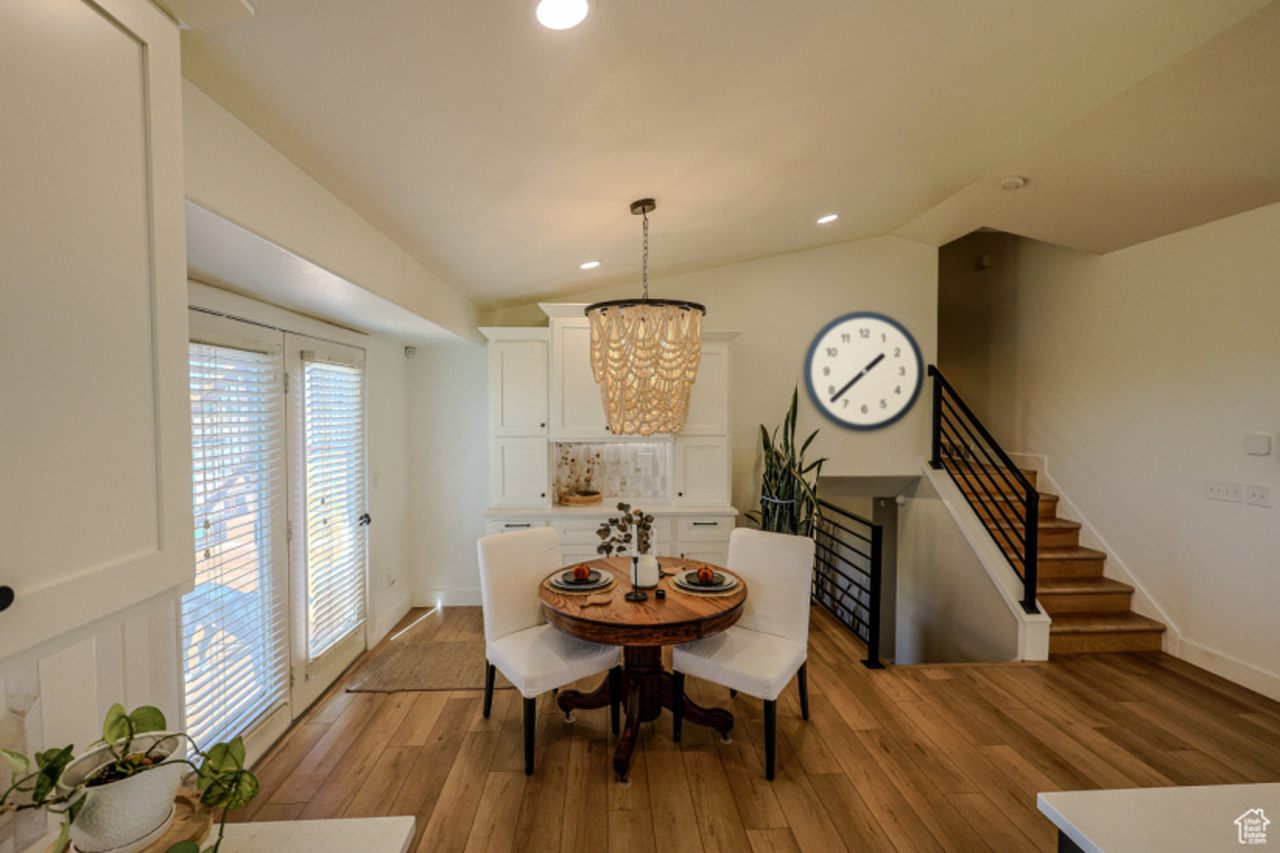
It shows 1.38
